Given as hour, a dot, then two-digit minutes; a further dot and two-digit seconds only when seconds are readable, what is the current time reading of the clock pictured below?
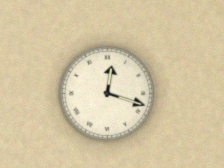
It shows 12.18
